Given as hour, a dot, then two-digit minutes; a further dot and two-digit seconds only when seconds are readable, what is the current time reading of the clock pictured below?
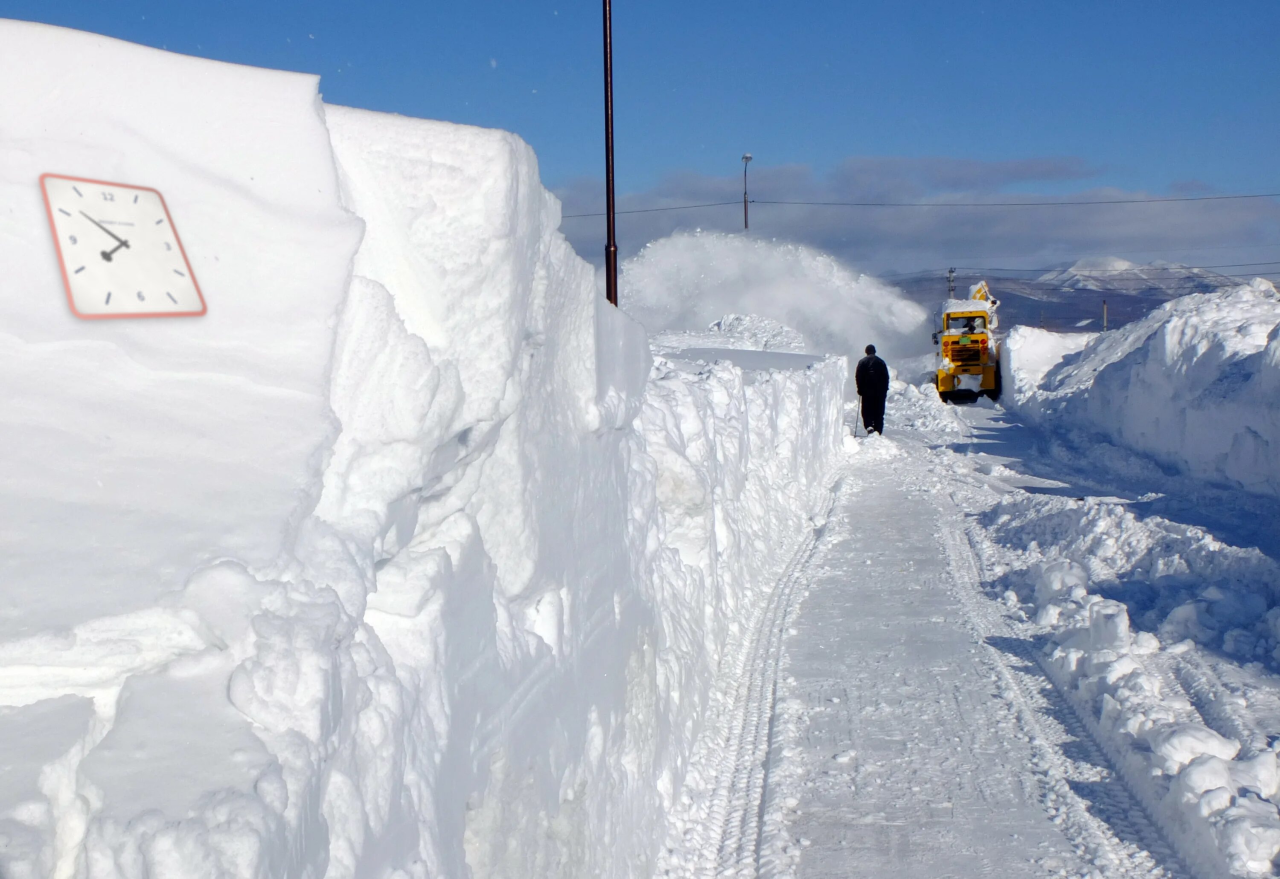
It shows 7.52
